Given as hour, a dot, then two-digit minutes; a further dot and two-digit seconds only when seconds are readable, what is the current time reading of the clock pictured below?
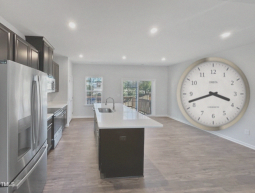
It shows 3.42
